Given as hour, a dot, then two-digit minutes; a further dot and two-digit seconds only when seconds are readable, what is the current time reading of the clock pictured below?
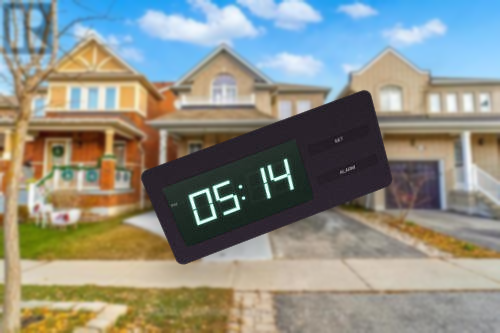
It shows 5.14
